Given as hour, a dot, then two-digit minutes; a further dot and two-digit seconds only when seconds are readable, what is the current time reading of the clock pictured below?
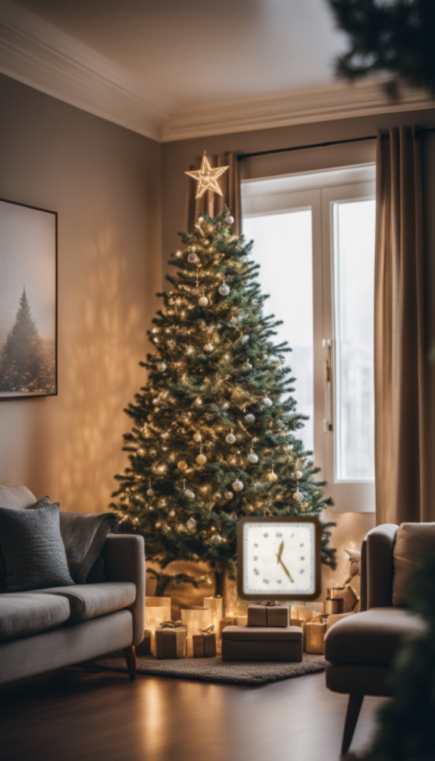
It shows 12.25
